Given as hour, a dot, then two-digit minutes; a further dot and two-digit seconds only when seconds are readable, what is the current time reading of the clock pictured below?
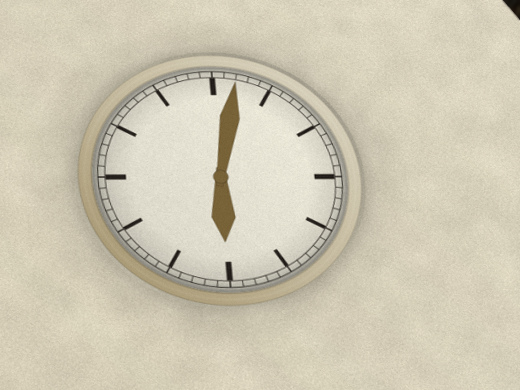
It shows 6.02
